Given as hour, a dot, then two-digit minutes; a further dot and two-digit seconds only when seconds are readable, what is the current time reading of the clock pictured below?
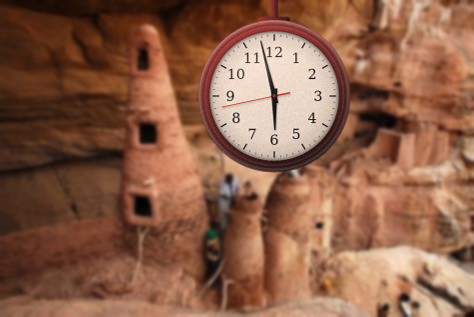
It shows 5.57.43
